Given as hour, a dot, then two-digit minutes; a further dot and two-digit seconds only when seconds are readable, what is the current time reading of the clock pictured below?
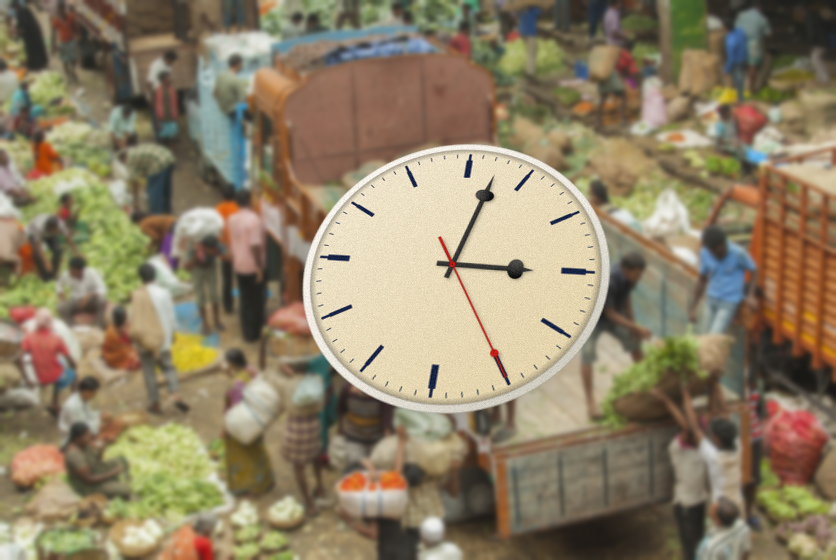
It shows 3.02.25
